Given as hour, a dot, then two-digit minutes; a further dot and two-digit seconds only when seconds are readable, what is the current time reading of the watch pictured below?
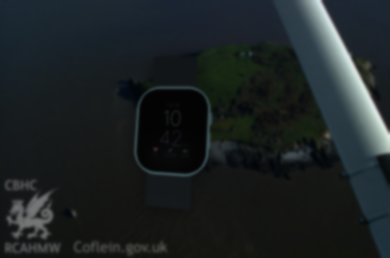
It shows 10.42
